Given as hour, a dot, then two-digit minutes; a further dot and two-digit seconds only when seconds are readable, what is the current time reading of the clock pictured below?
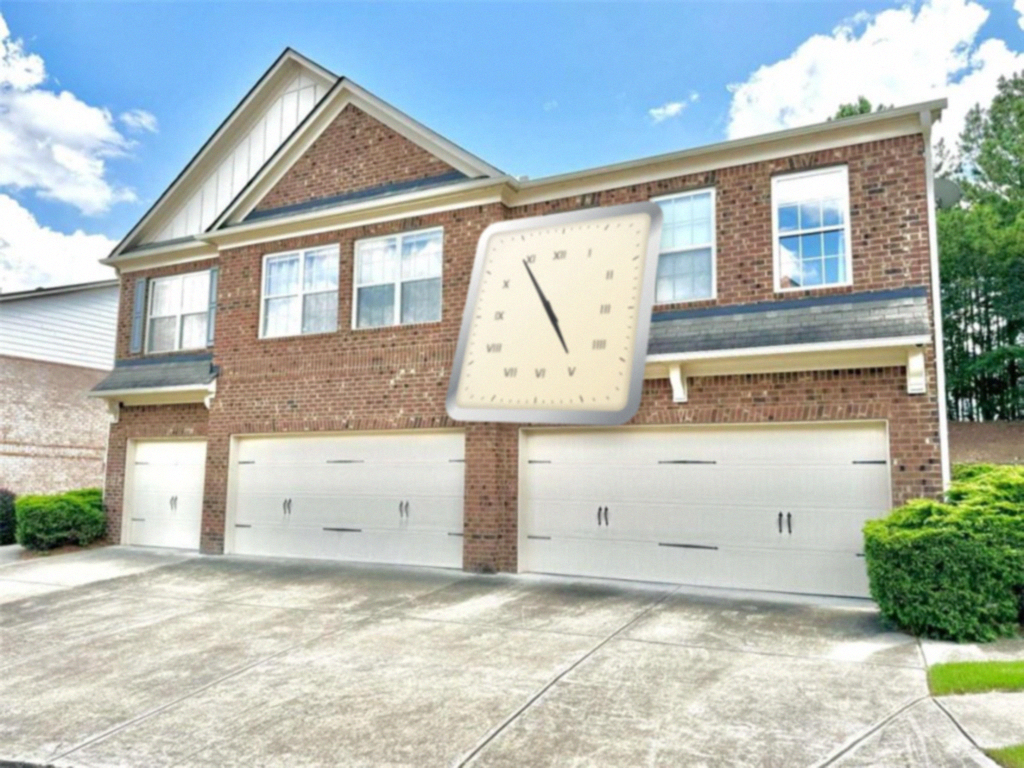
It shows 4.54
